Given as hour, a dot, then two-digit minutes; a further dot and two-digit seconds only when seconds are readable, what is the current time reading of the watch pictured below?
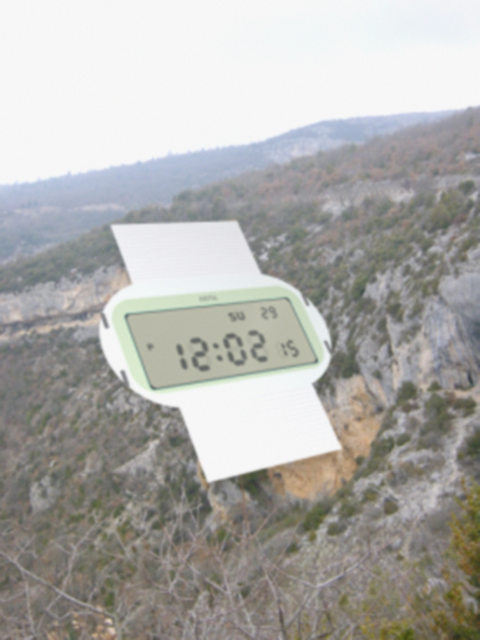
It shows 12.02.15
